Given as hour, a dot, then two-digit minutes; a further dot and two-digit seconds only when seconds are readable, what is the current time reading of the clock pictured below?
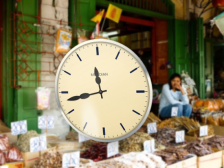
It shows 11.43
